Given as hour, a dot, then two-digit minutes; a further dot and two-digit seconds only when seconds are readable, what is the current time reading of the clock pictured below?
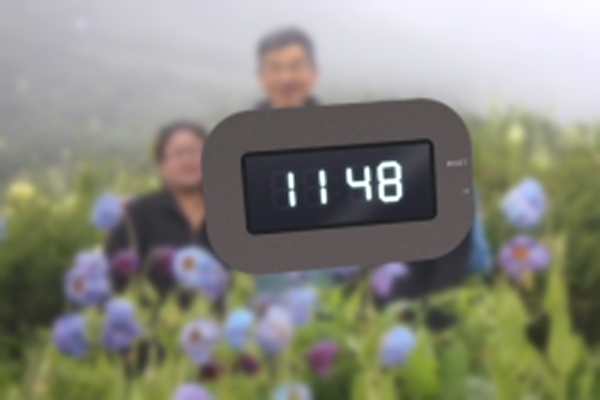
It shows 11.48
